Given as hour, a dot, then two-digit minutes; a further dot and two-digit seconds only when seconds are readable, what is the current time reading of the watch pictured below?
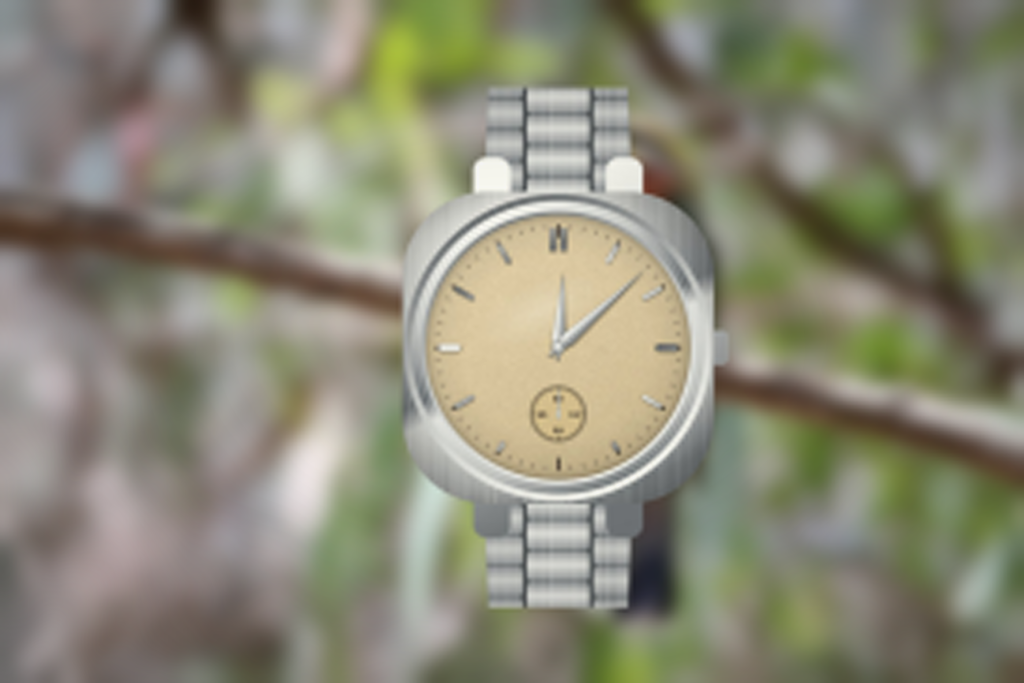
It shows 12.08
